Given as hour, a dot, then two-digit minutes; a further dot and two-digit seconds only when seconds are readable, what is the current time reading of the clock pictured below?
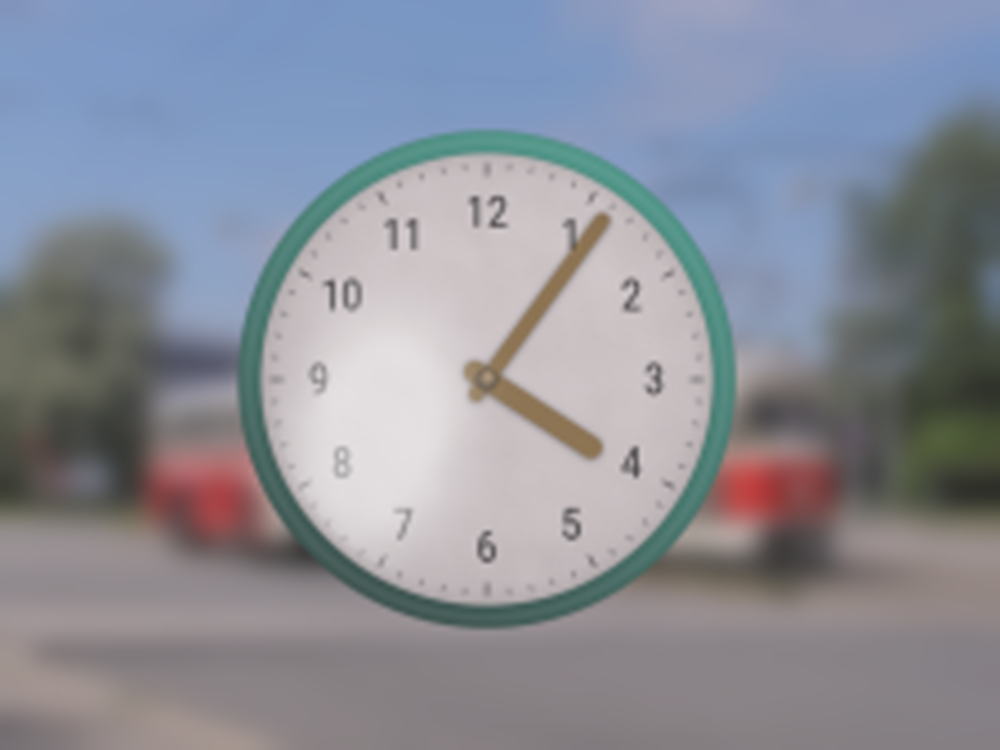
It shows 4.06
